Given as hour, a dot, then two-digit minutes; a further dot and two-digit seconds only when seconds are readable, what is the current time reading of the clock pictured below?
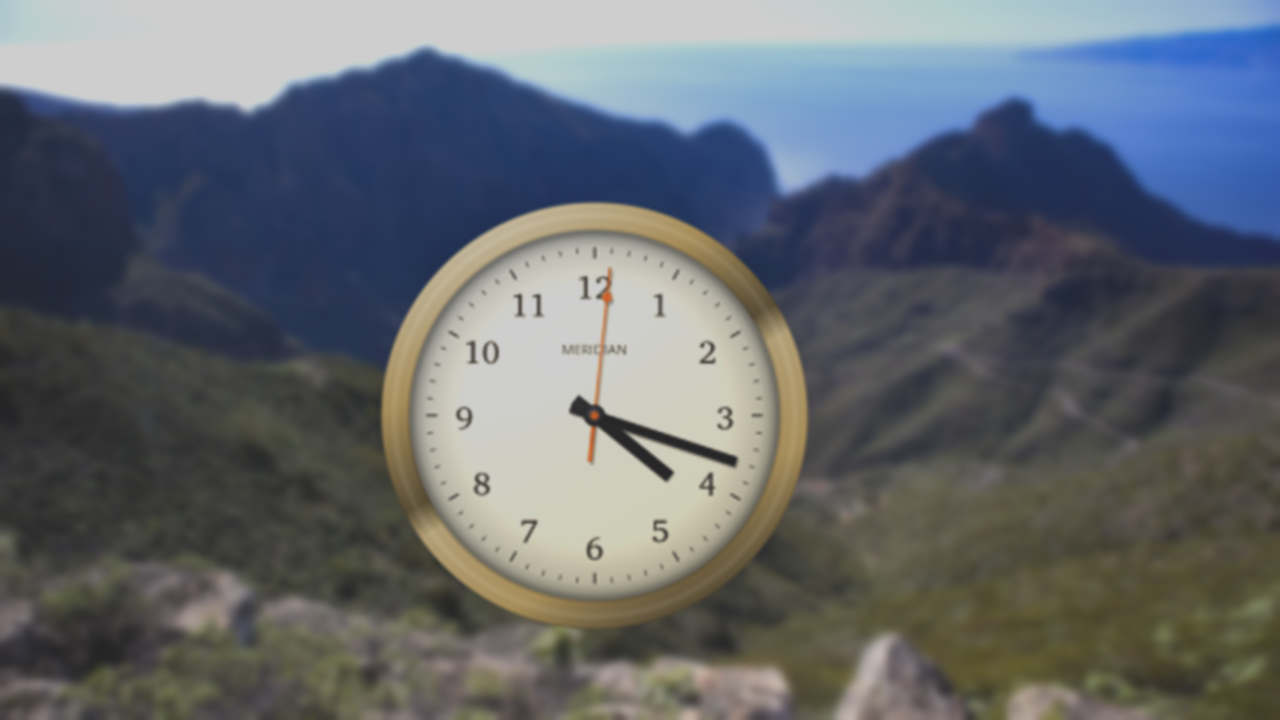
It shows 4.18.01
